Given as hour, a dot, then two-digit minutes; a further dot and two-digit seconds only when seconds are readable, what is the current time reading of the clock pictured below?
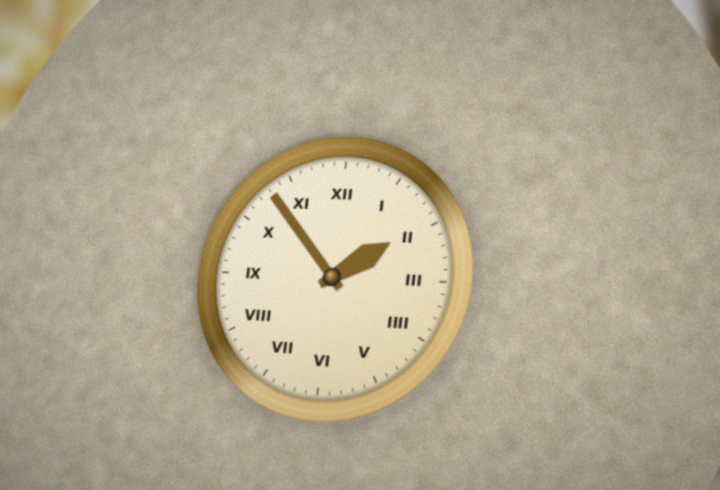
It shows 1.53
